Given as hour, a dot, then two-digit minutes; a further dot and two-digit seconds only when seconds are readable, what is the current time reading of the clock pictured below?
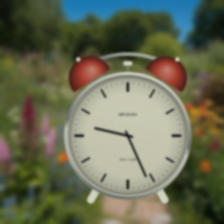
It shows 9.26
